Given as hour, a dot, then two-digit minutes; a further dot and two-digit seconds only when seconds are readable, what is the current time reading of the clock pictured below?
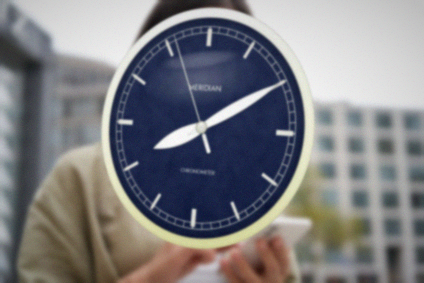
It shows 8.09.56
